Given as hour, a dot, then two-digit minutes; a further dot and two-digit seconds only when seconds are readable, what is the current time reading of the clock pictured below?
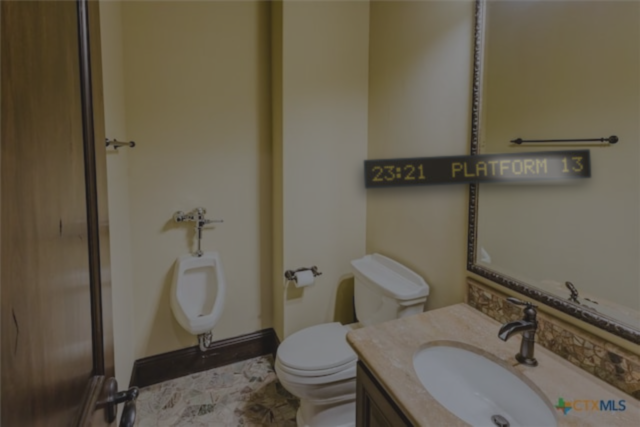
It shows 23.21
